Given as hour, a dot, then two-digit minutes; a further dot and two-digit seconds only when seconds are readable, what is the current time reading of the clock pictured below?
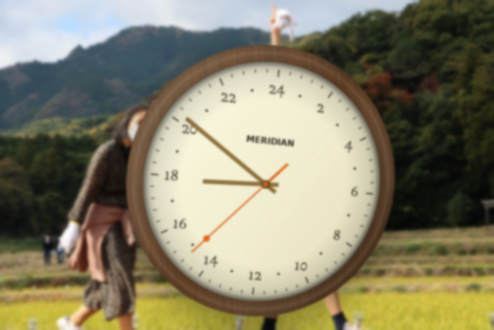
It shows 17.50.37
